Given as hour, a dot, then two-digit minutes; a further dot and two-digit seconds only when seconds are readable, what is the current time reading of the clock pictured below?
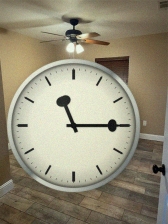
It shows 11.15
